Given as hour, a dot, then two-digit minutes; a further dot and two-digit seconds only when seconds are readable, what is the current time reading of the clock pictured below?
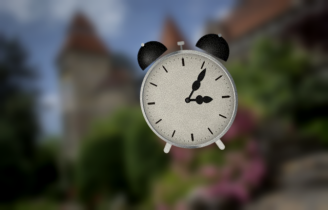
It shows 3.06
